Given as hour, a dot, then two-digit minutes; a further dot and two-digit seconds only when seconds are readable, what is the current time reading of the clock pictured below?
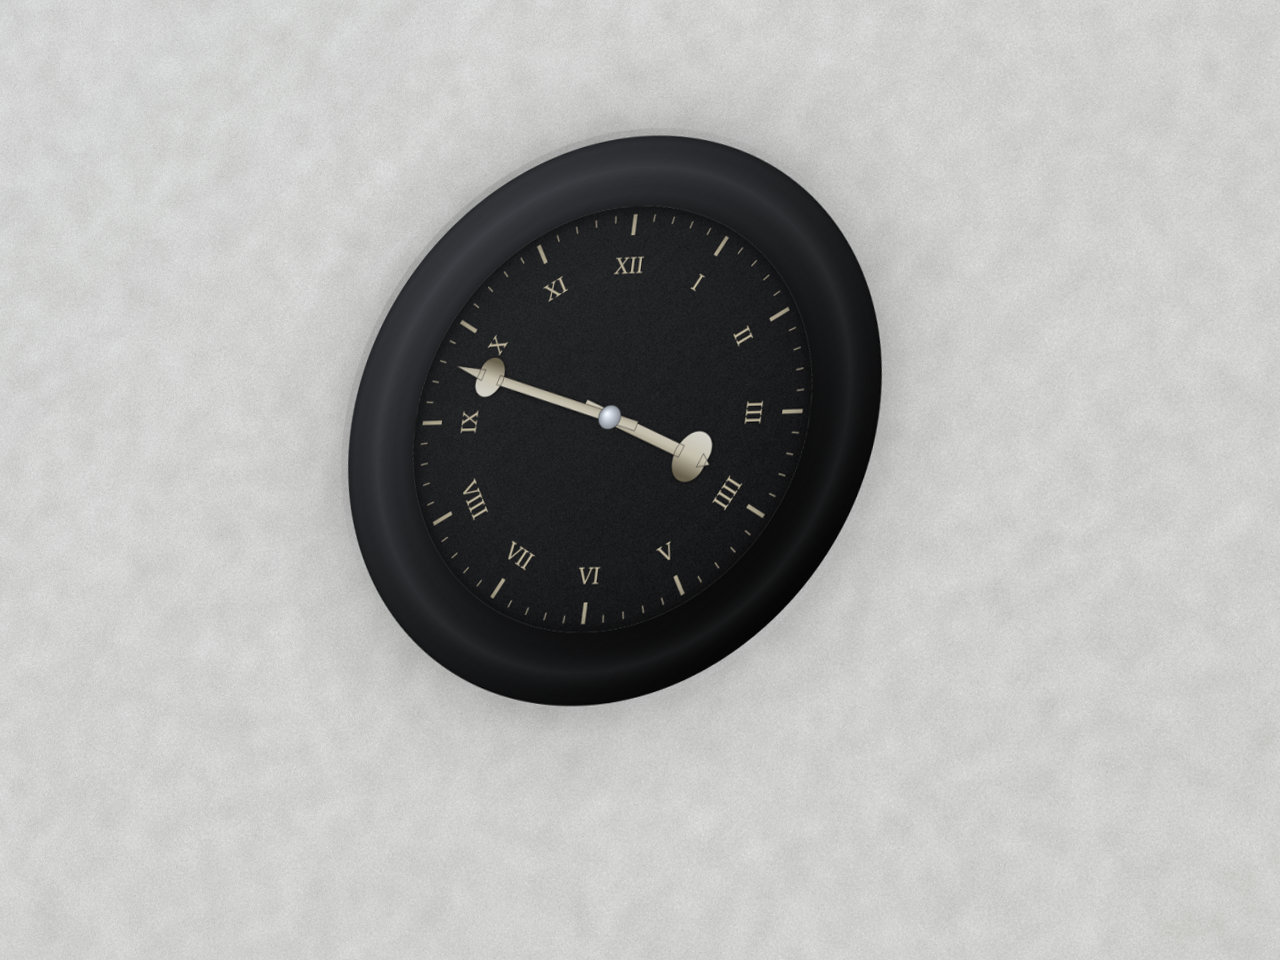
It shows 3.48
